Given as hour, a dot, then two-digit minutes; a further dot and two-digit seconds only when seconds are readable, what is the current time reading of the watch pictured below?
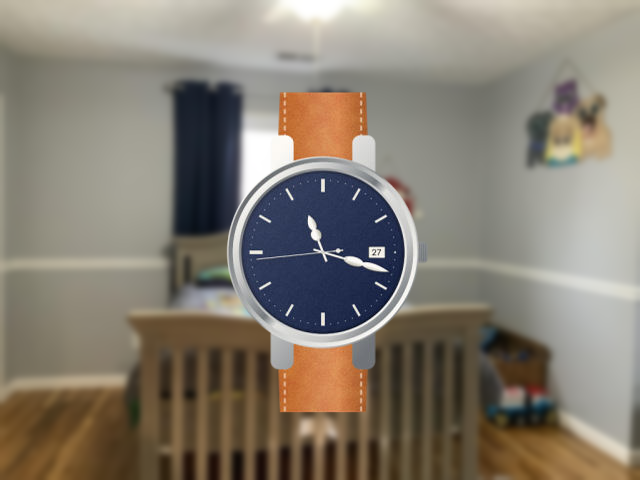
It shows 11.17.44
